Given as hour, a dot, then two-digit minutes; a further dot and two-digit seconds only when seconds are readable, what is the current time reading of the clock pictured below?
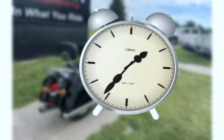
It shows 1.36
